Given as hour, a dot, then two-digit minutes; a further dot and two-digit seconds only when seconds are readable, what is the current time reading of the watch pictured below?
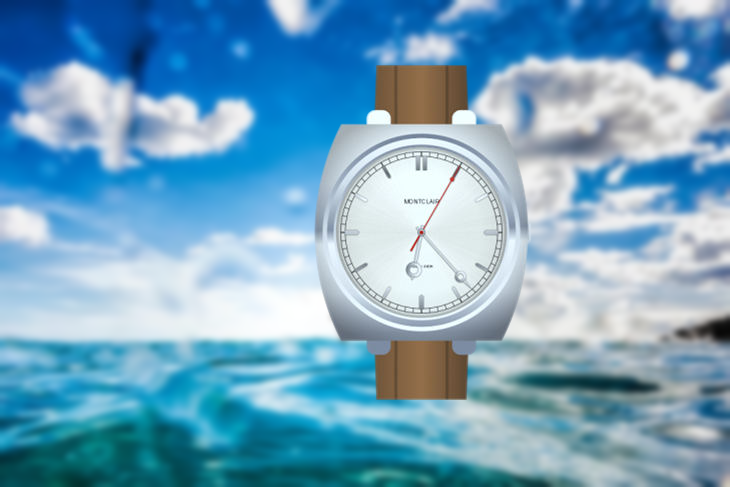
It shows 6.23.05
